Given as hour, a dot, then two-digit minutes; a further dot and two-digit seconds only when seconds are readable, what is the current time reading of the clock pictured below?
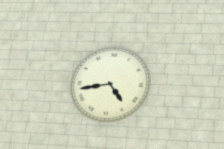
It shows 4.43
